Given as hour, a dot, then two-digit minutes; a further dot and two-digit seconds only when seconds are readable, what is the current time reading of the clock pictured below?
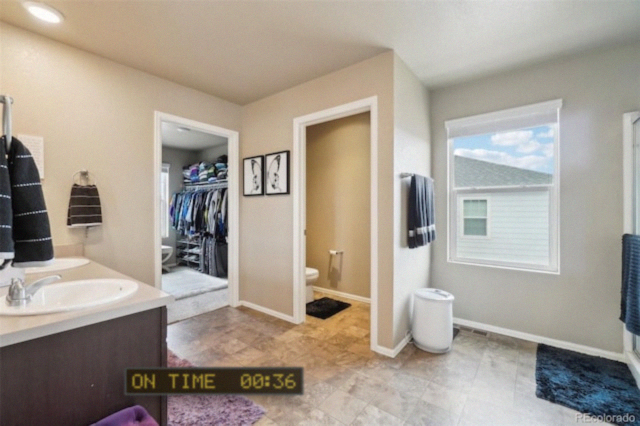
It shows 0.36
